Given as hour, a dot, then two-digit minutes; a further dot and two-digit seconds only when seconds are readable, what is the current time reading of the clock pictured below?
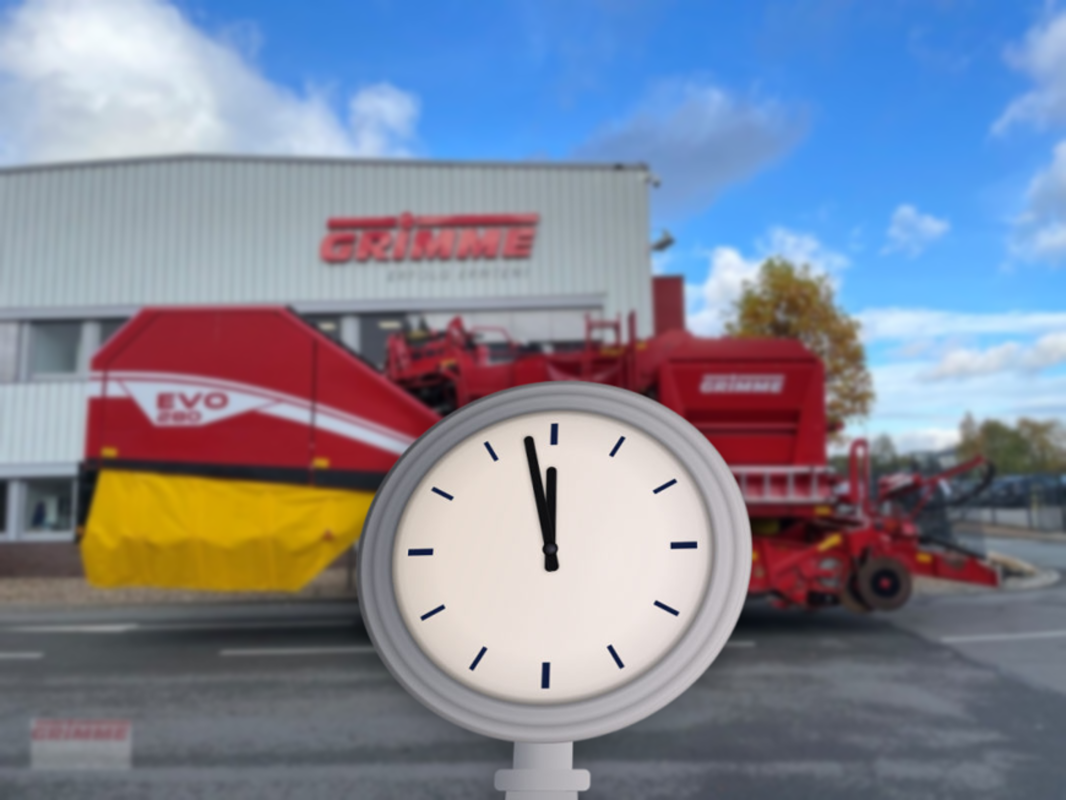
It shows 11.58
